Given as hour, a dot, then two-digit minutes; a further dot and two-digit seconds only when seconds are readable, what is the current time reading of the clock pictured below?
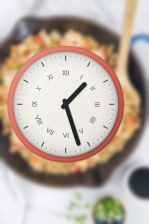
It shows 1.27
